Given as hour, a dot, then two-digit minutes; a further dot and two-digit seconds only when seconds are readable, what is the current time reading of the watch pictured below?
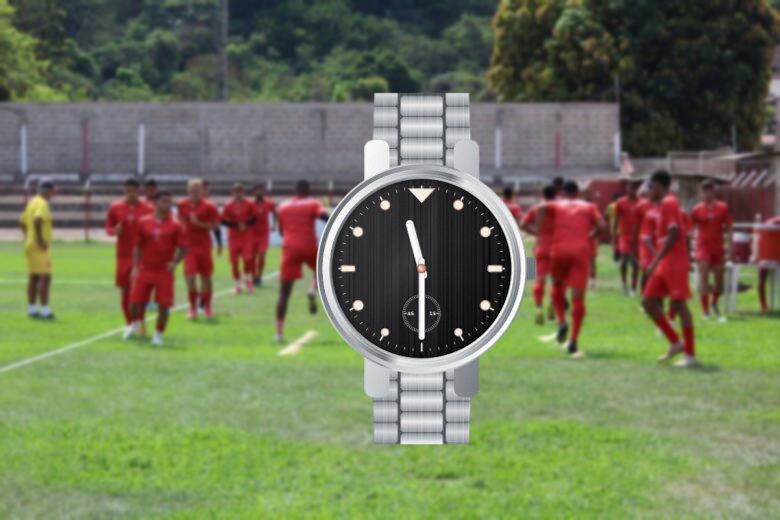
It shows 11.30
